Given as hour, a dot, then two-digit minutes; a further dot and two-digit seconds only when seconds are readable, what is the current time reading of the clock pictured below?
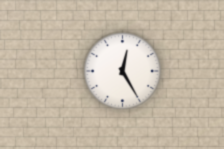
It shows 12.25
